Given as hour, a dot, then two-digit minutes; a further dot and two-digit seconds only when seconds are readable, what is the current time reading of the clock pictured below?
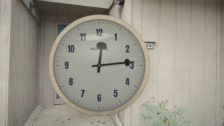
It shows 12.14
